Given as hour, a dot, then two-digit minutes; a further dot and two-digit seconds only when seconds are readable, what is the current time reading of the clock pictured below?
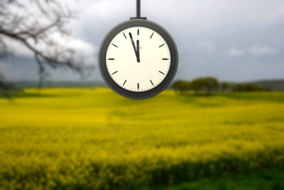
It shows 11.57
